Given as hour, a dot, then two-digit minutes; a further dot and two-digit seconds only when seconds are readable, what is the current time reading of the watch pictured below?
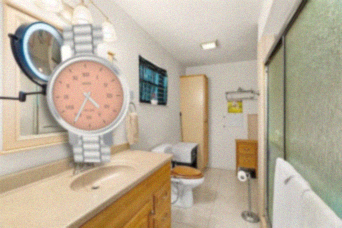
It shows 4.35
